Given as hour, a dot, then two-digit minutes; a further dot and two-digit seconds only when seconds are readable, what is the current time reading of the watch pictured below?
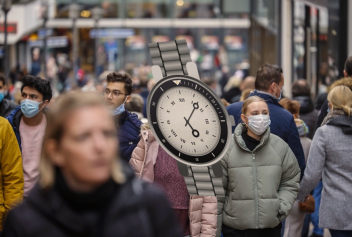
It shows 5.07
